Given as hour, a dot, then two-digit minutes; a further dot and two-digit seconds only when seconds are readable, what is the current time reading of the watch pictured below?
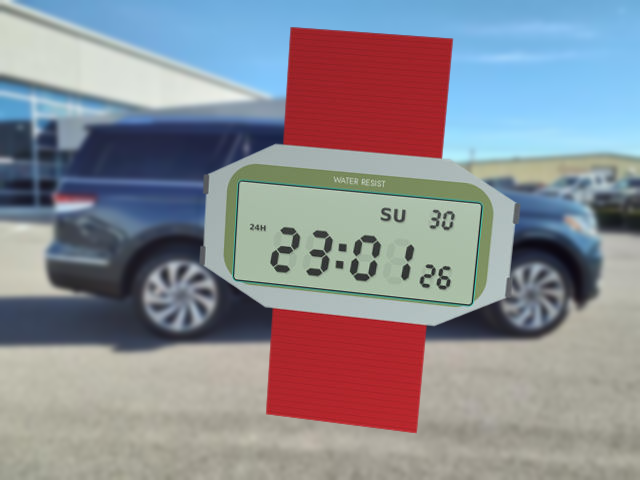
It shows 23.01.26
